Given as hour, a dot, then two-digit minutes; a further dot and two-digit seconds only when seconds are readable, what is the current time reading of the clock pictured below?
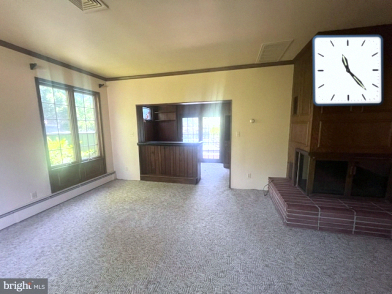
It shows 11.23
